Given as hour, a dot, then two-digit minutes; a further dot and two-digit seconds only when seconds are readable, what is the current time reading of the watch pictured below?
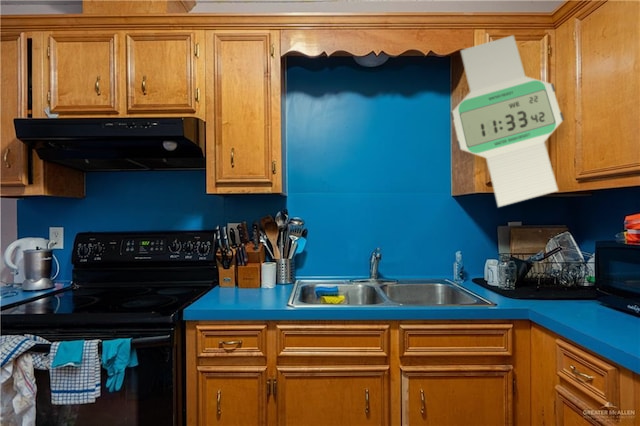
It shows 11.33.42
